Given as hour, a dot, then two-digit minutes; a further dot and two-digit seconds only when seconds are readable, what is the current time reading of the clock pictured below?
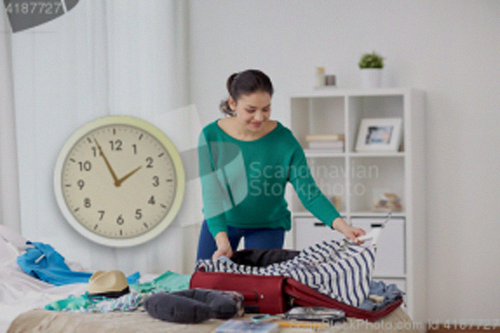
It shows 1.56
